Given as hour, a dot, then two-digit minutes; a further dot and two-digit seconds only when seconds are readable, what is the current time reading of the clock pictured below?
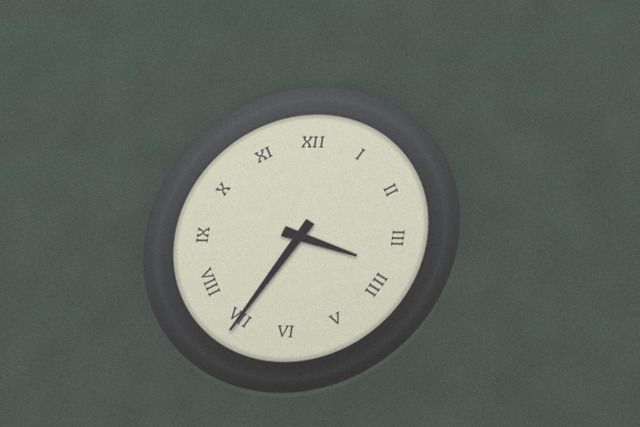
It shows 3.35
